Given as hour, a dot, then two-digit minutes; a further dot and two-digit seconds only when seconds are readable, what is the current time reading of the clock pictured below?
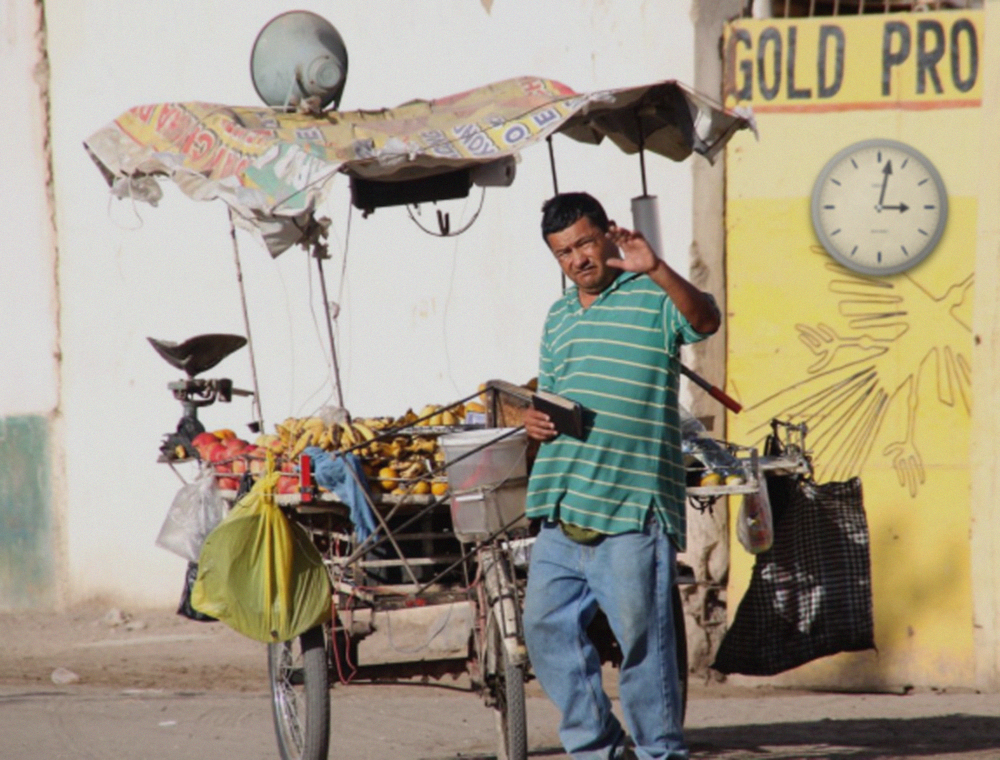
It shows 3.02
